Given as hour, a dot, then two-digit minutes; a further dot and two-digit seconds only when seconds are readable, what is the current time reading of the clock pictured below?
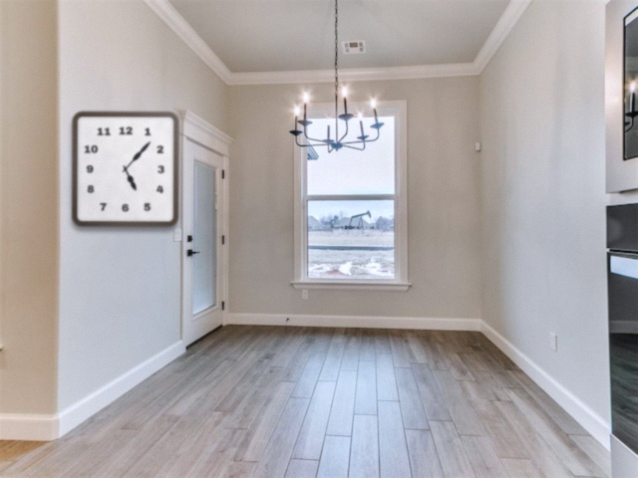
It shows 5.07
